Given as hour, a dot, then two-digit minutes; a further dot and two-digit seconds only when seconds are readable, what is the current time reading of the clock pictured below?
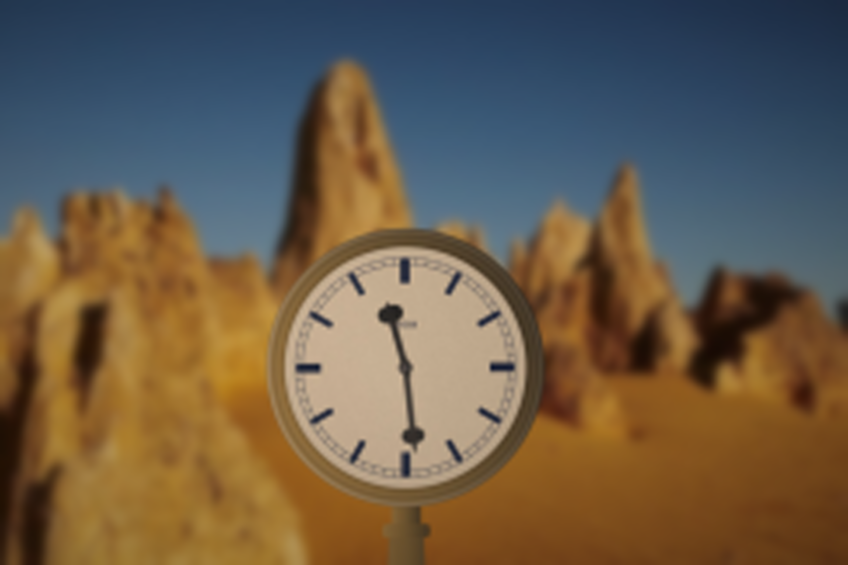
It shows 11.29
